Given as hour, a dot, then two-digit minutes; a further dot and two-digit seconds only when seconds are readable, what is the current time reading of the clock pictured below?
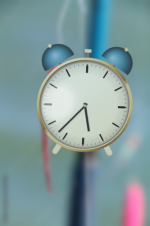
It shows 5.37
